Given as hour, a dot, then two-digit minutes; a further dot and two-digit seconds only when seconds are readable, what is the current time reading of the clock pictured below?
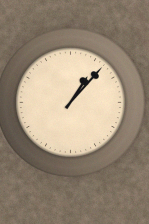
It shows 1.07
